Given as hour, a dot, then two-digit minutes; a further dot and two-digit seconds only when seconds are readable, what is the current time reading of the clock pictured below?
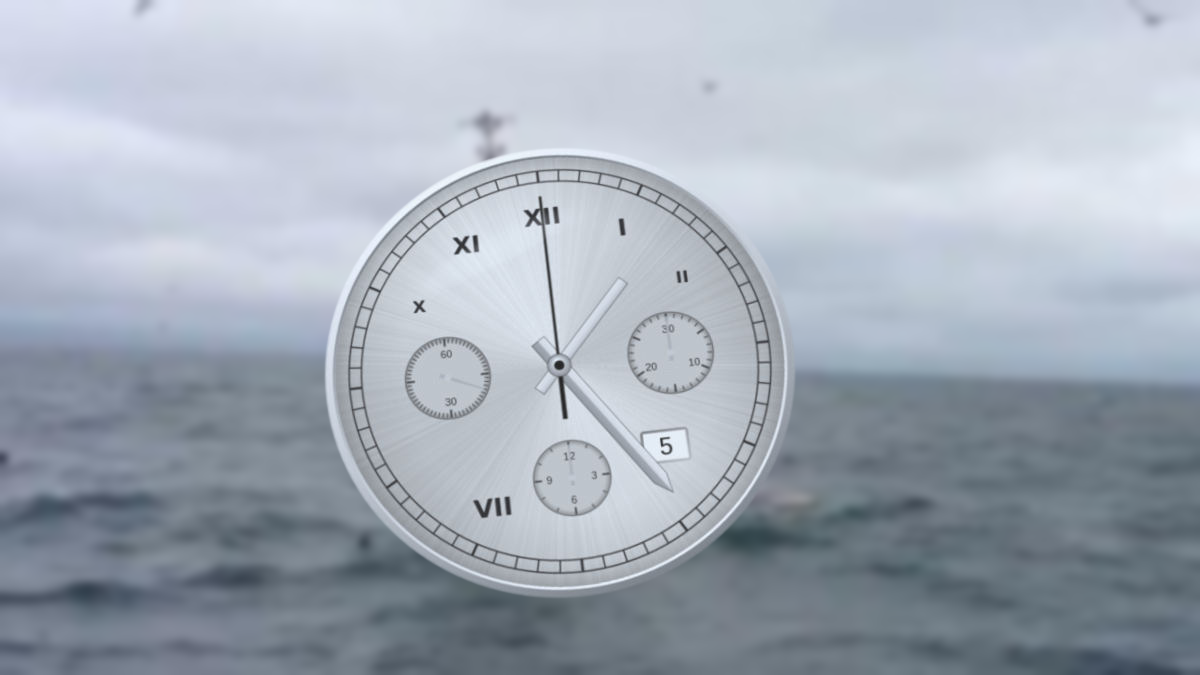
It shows 1.24.19
